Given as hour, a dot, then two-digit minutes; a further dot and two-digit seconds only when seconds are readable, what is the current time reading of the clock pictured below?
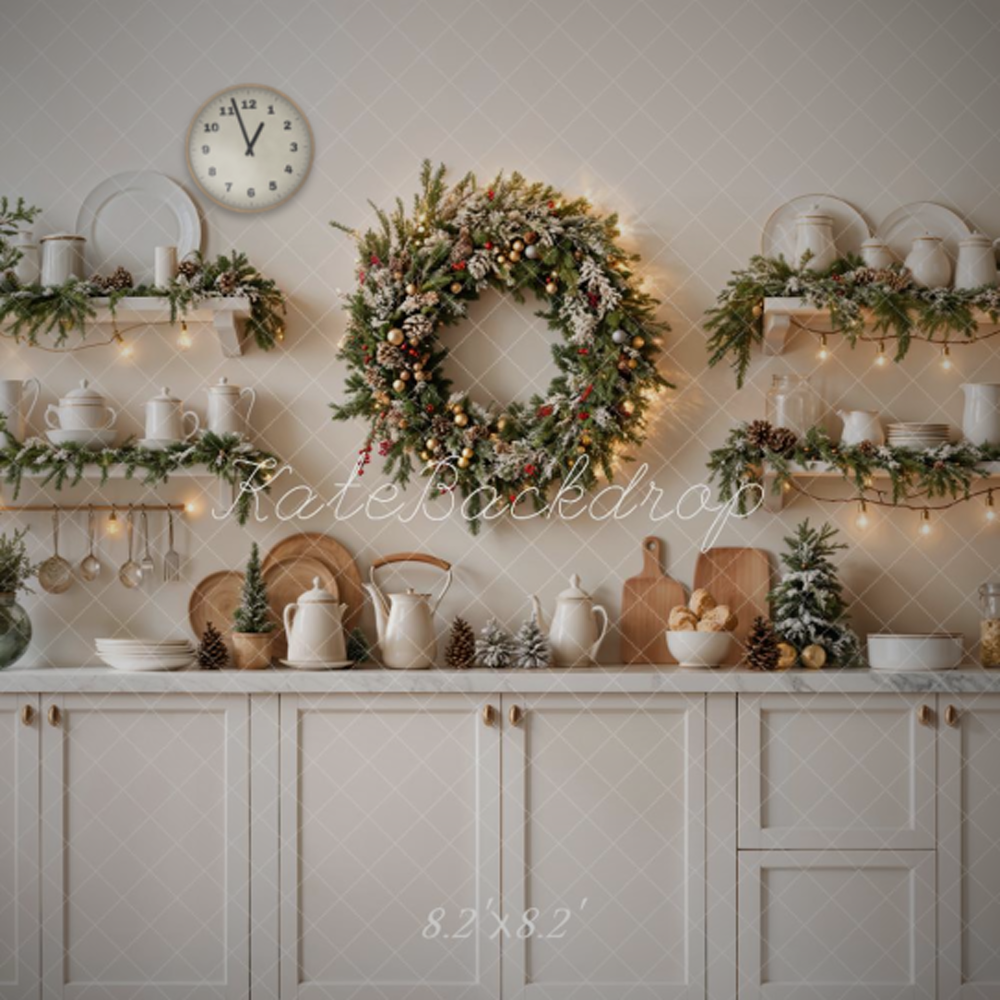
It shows 12.57
